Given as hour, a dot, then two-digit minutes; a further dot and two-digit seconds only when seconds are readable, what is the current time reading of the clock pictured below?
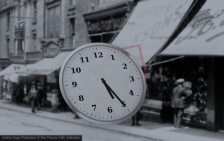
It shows 5.25
